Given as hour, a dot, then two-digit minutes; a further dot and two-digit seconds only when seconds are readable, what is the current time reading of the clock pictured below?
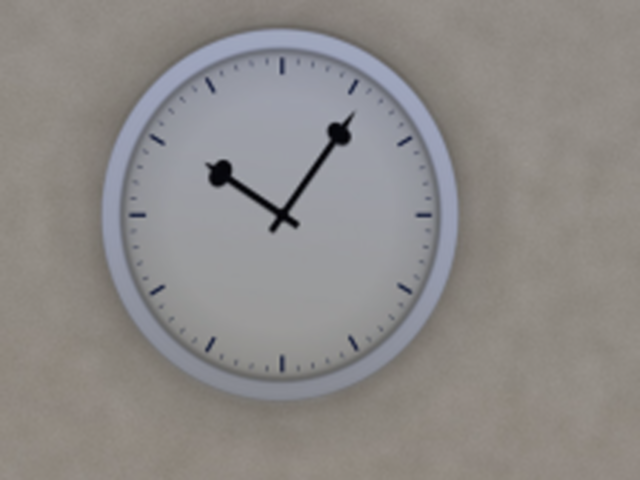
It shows 10.06
